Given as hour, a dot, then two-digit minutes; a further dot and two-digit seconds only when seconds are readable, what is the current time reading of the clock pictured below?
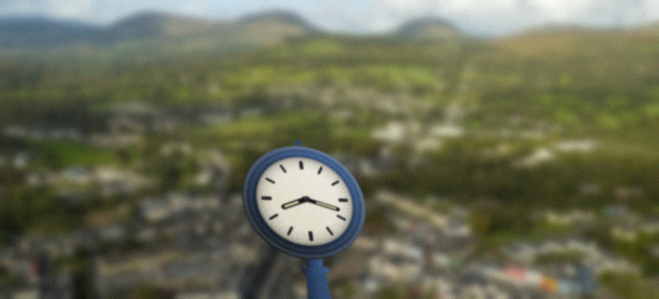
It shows 8.18
